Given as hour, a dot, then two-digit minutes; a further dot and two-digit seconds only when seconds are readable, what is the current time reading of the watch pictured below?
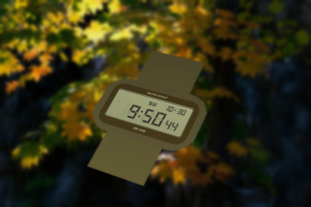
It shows 9.50.44
